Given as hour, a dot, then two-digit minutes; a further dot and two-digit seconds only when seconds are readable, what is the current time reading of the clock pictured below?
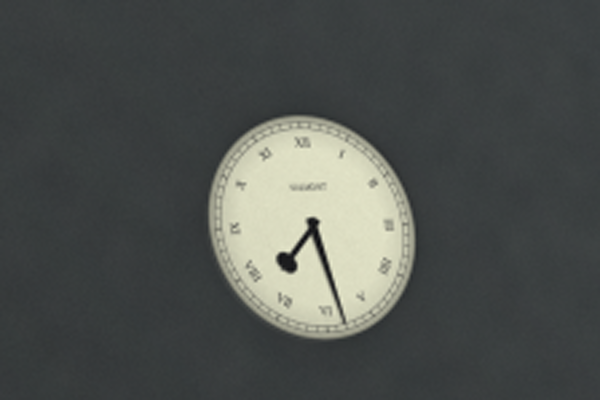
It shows 7.28
